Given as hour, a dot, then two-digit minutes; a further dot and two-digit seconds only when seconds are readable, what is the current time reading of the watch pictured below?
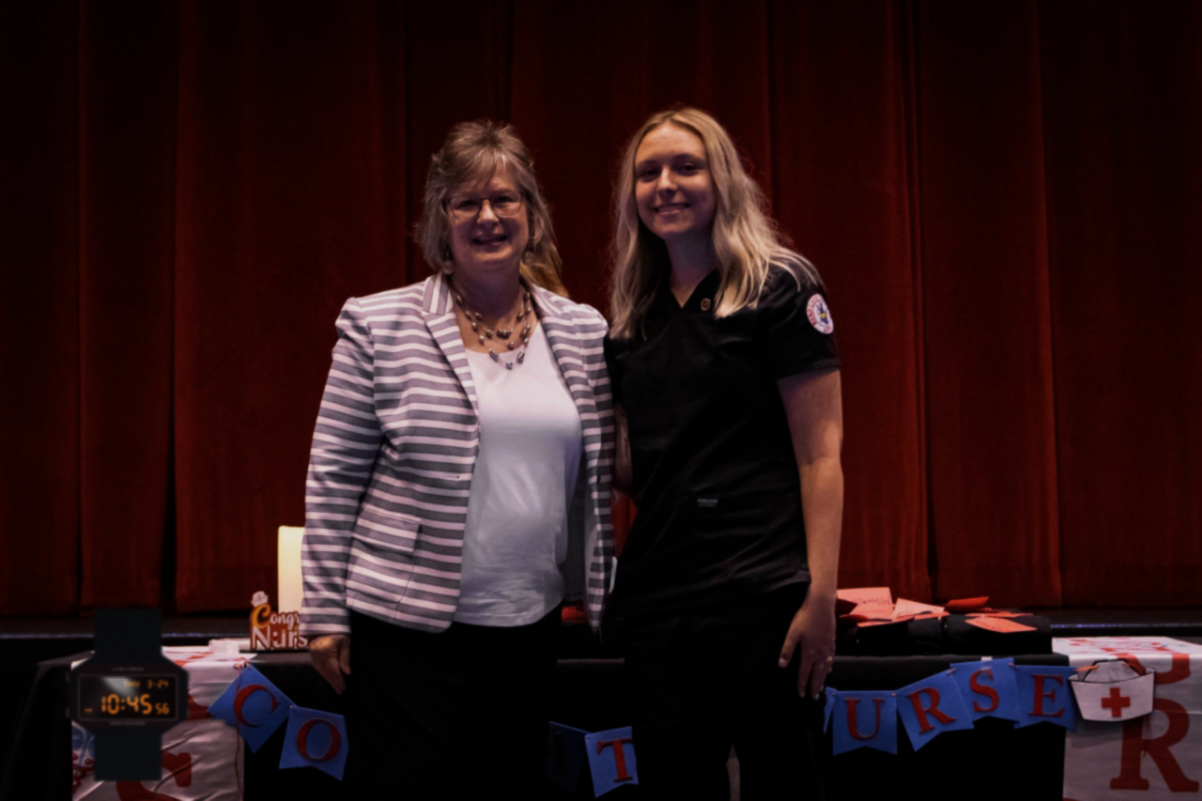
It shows 10.45
